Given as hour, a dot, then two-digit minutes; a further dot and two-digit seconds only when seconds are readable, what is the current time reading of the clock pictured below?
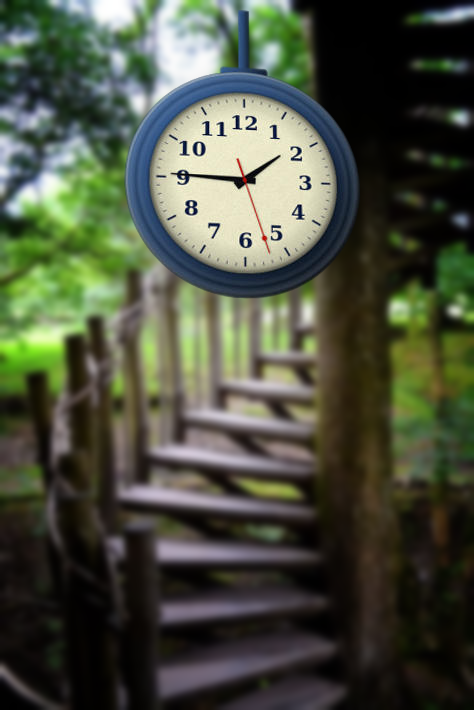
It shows 1.45.27
